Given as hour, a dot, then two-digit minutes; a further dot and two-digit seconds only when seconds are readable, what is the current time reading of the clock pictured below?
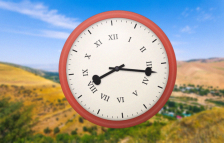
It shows 8.17
